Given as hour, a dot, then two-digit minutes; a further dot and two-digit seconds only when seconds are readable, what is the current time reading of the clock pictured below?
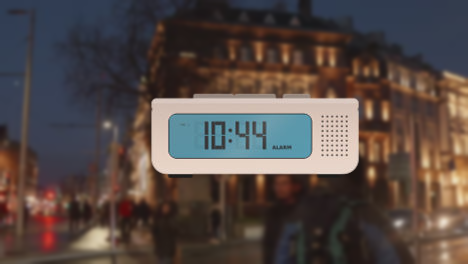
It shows 10.44
